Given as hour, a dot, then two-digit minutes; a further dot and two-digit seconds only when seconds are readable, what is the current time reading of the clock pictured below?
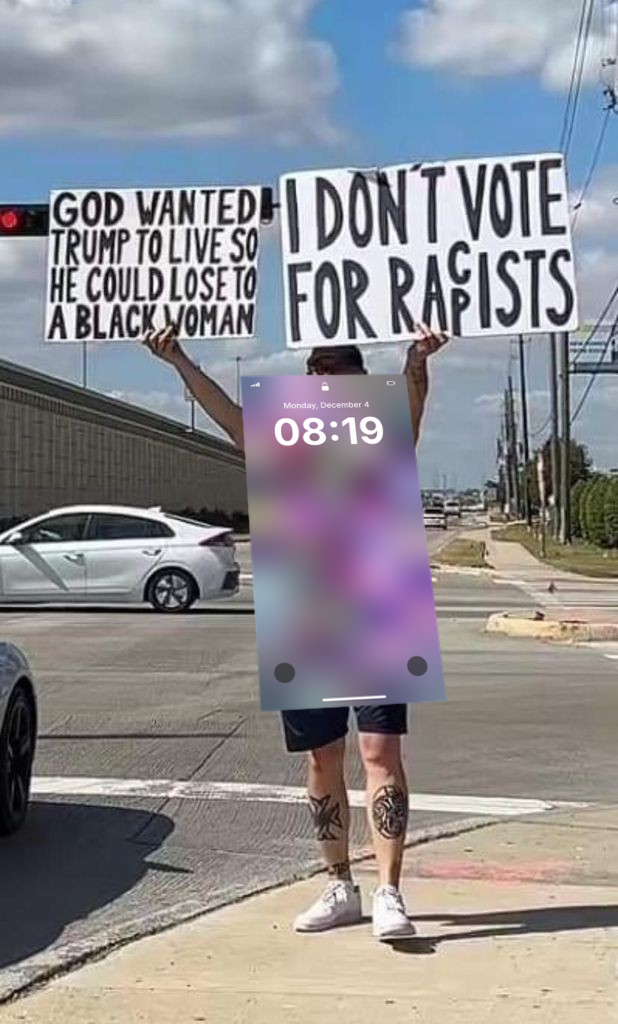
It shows 8.19
